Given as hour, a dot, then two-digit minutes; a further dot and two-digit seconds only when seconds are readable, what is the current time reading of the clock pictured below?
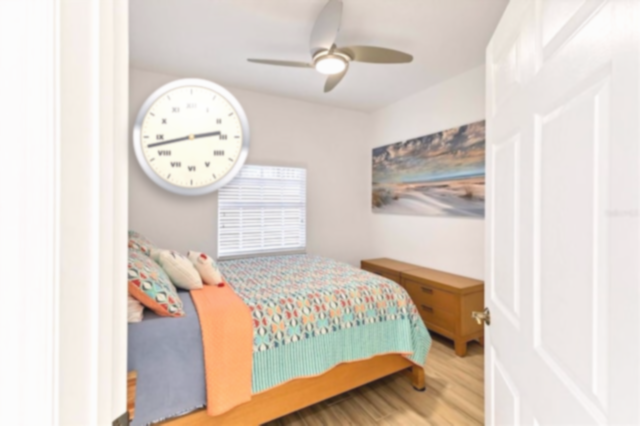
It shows 2.43
